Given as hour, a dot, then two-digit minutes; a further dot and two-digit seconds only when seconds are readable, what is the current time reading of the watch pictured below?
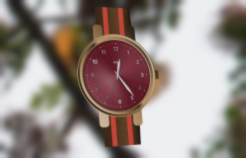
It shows 12.24
